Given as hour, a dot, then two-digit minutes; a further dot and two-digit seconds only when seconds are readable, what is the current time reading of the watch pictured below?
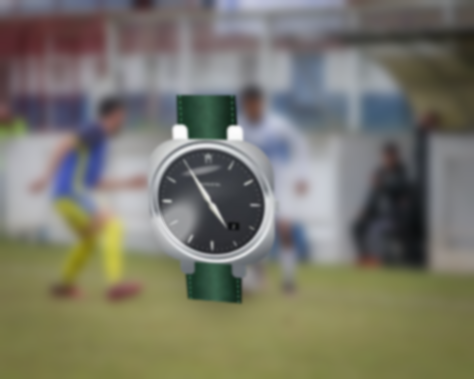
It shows 4.55
